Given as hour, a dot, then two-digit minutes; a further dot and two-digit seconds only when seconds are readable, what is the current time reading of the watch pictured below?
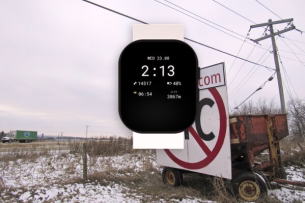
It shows 2.13
